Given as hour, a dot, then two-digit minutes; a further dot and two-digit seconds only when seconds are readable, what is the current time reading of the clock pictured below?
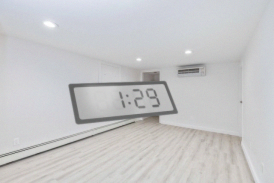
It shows 1.29
